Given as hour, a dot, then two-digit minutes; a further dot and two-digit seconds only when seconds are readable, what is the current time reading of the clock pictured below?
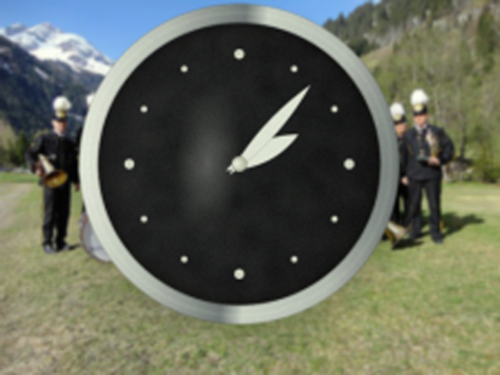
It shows 2.07
